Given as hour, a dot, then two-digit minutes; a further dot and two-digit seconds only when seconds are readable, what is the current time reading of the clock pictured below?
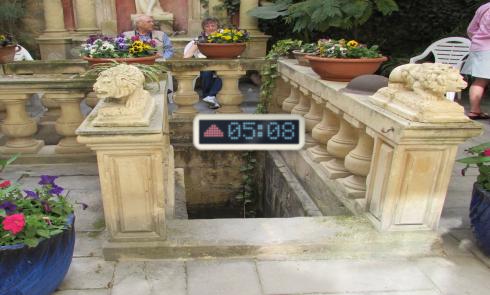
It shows 5.08
